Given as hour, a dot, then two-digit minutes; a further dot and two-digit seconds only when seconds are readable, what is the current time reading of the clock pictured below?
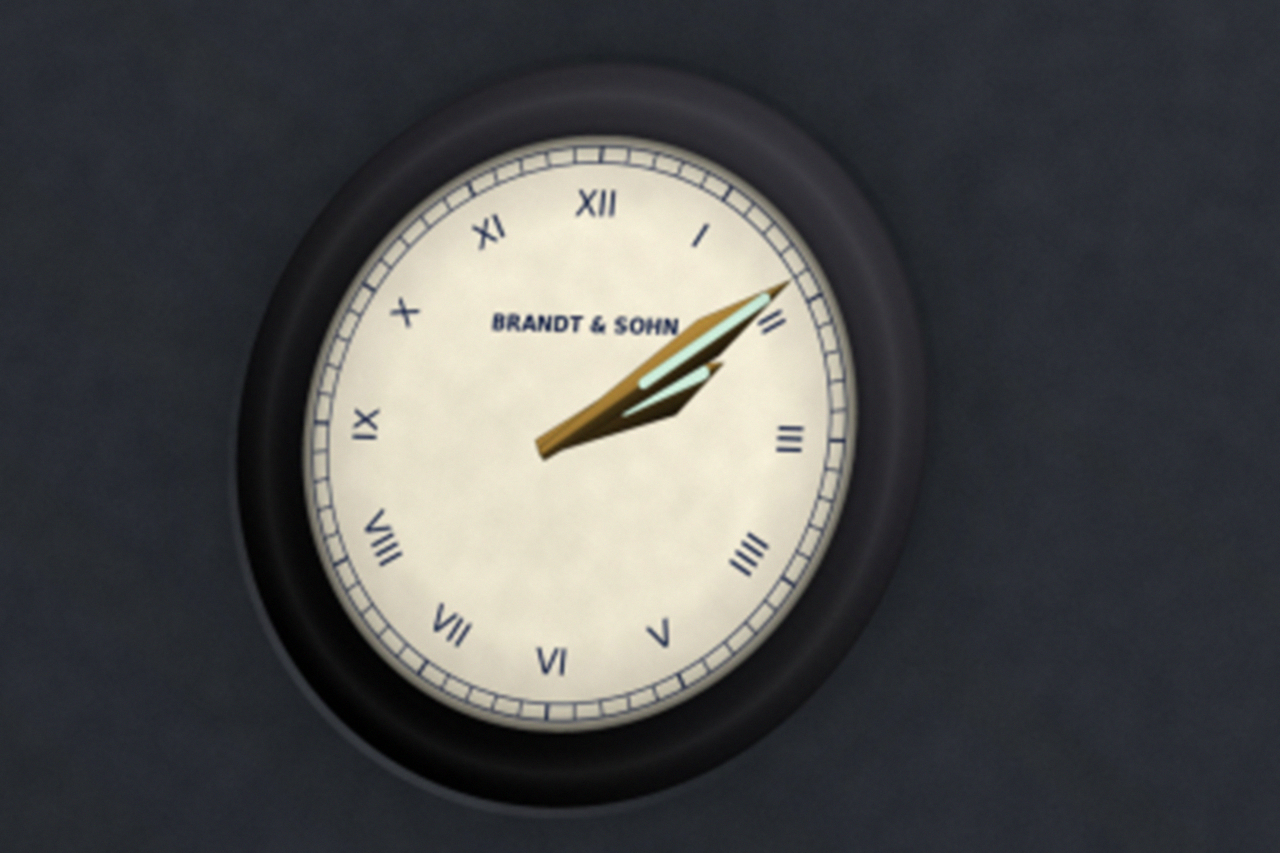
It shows 2.09
